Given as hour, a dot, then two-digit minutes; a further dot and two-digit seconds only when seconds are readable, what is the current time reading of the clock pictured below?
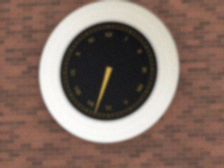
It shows 6.33
